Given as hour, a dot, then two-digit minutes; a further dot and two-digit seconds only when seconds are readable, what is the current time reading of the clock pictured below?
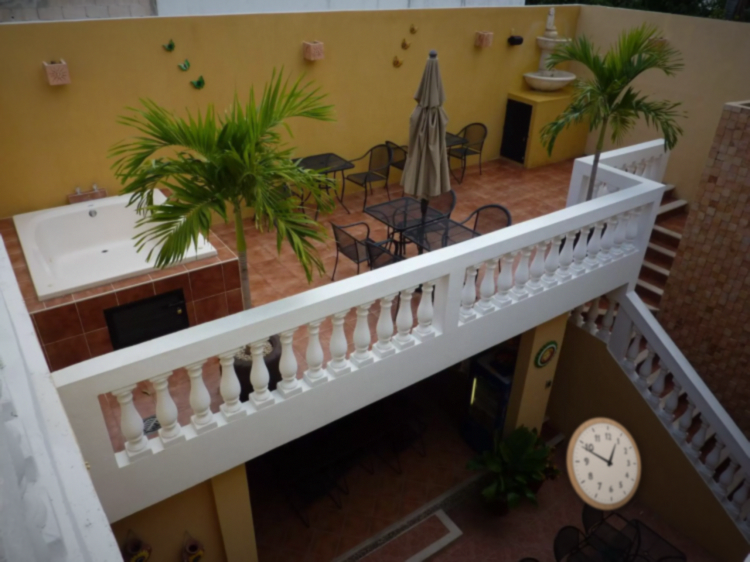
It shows 12.49
